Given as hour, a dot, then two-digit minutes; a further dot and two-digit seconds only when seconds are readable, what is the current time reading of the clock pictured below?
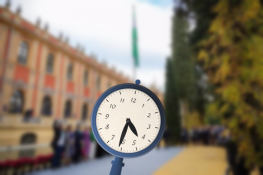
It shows 4.31
